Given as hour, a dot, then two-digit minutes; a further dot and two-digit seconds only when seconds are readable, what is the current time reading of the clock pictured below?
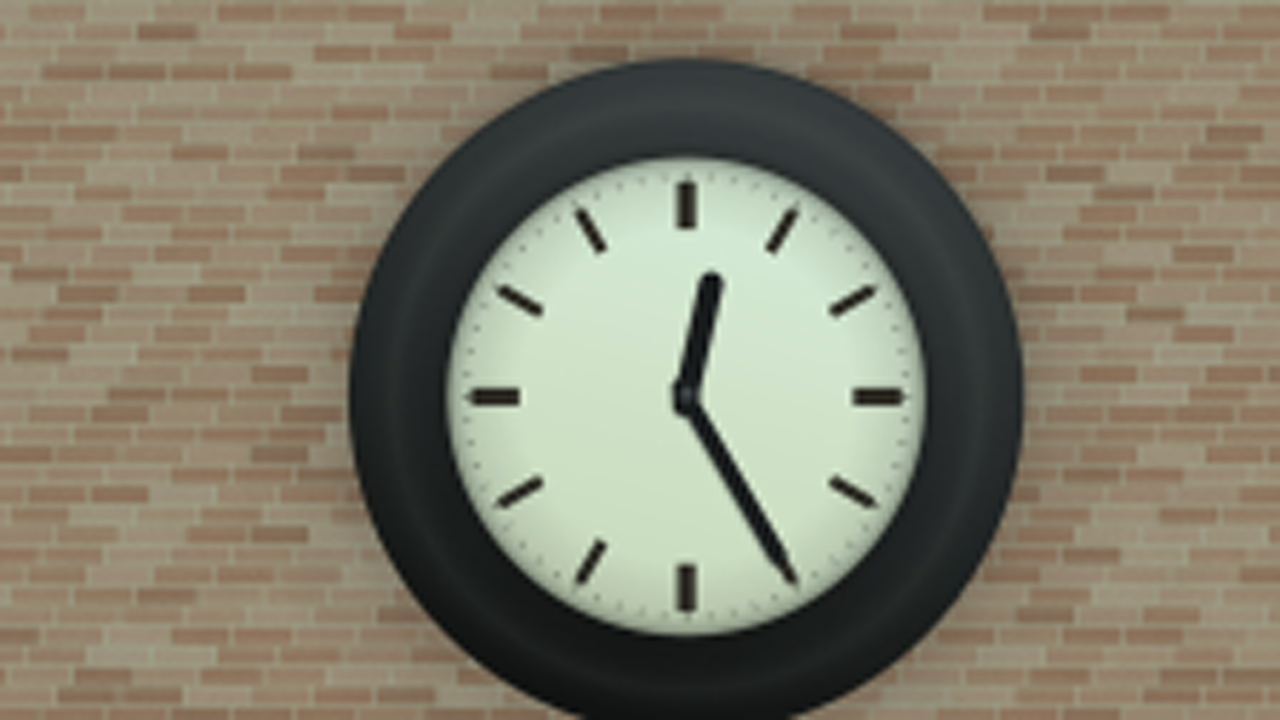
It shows 12.25
